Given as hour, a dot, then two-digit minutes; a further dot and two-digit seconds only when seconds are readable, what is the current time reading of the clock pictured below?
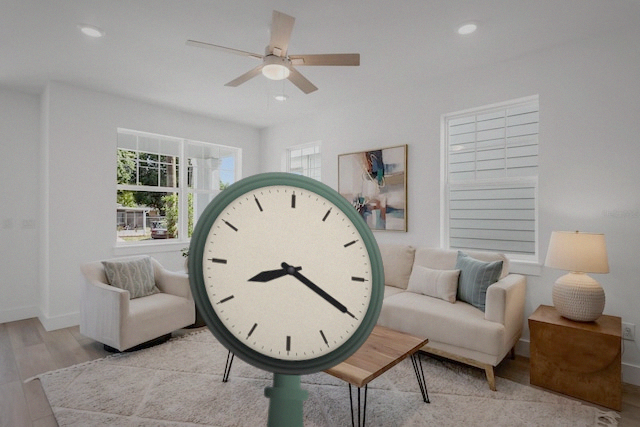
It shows 8.20
